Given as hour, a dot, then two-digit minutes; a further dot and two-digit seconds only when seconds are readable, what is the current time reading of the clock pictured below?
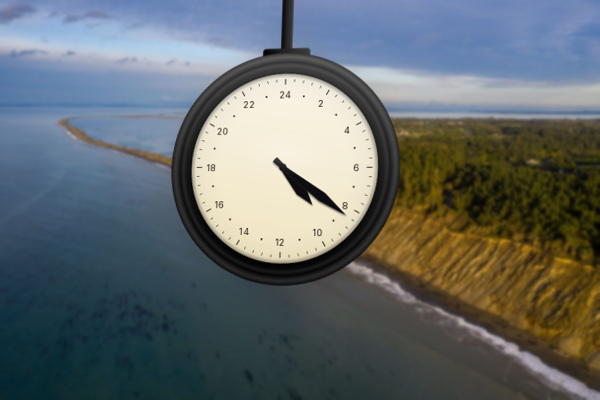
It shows 9.21
